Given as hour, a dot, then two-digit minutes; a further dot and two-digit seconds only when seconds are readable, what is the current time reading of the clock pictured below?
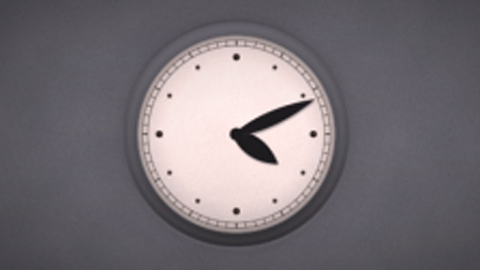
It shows 4.11
